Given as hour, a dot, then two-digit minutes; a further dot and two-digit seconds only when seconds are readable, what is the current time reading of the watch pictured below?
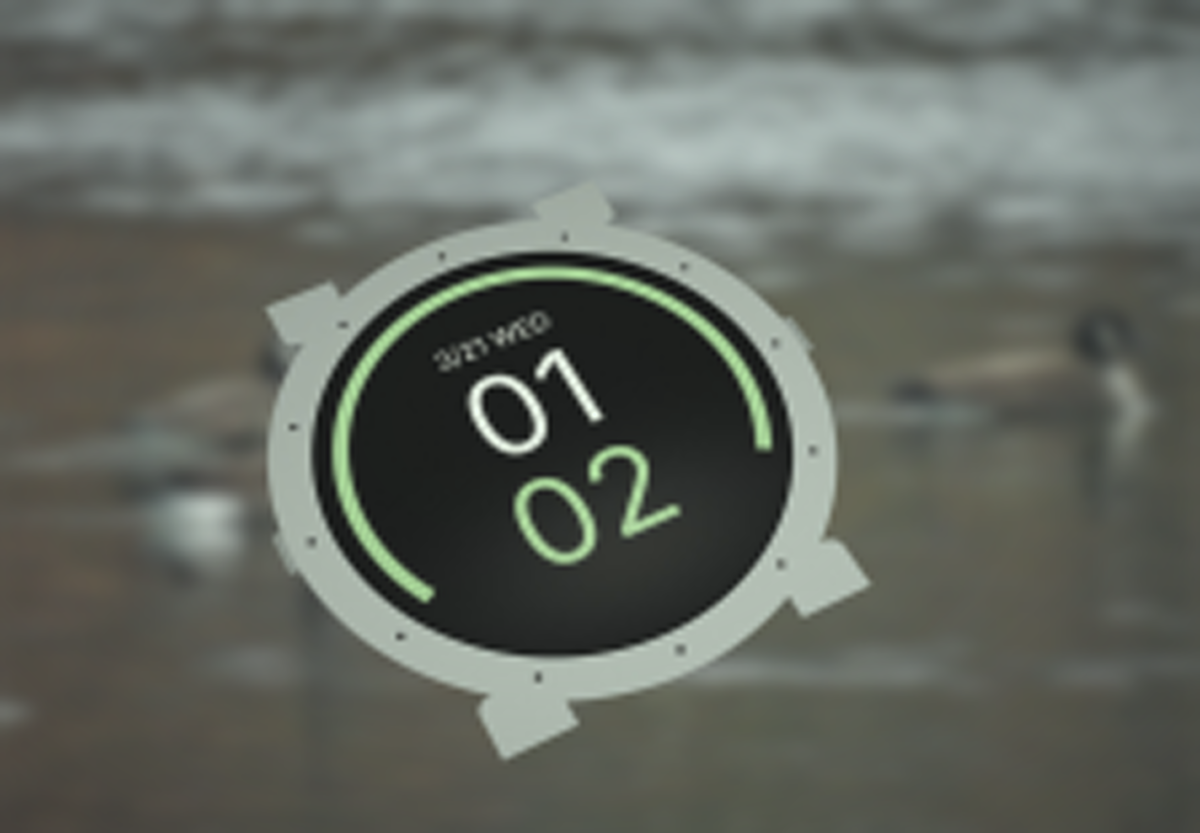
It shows 1.02
